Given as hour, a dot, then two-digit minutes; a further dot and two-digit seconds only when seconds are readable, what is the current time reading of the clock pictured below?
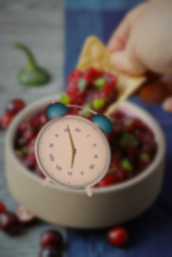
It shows 5.56
